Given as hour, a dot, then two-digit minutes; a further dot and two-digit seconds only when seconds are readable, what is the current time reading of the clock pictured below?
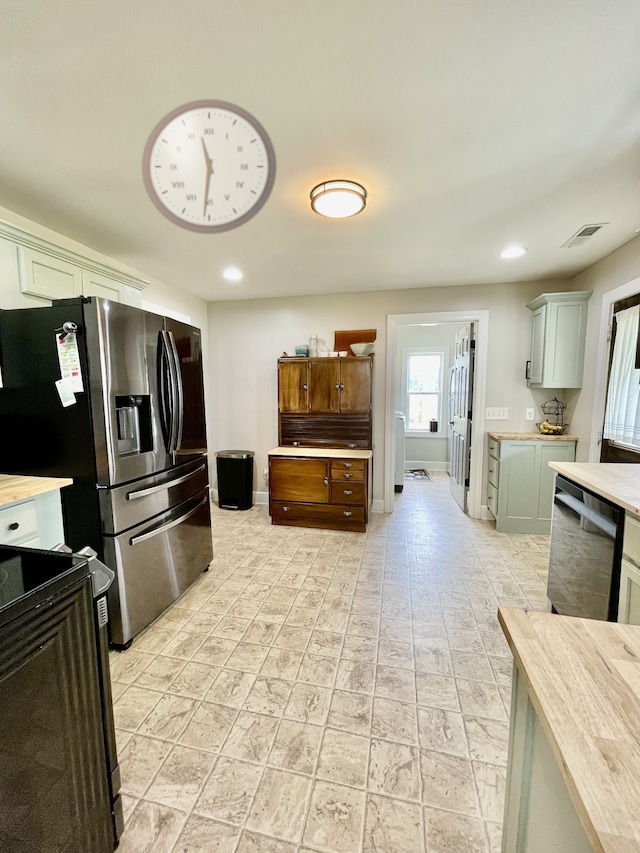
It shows 11.31
